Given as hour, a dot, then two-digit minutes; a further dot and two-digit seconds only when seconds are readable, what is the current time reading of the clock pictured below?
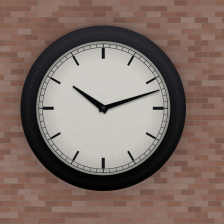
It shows 10.12
